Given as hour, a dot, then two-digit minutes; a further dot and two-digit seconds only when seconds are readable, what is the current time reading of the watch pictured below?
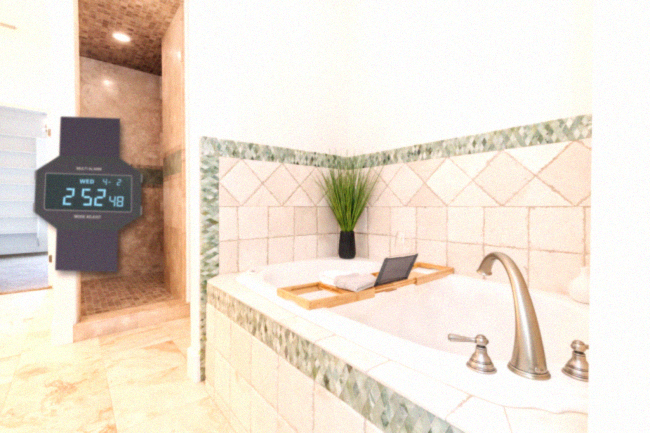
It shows 2.52.48
